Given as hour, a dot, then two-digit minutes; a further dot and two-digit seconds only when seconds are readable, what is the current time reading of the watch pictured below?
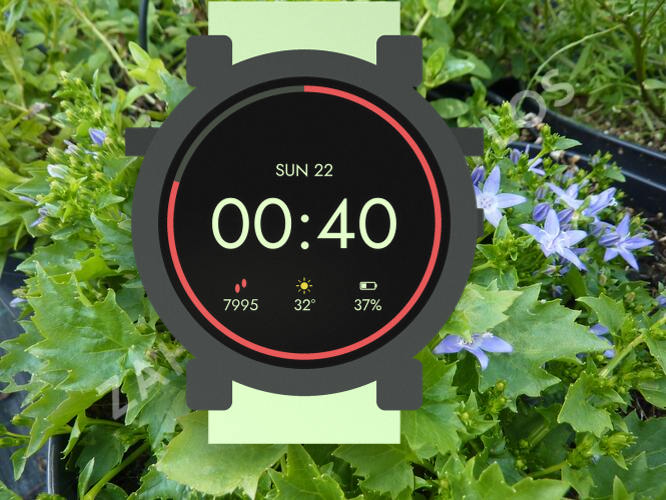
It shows 0.40
